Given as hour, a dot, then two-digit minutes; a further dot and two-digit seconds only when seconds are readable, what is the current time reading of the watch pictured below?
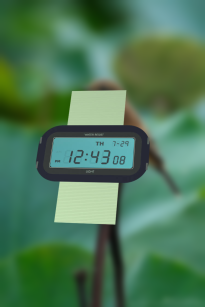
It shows 12.43.08
